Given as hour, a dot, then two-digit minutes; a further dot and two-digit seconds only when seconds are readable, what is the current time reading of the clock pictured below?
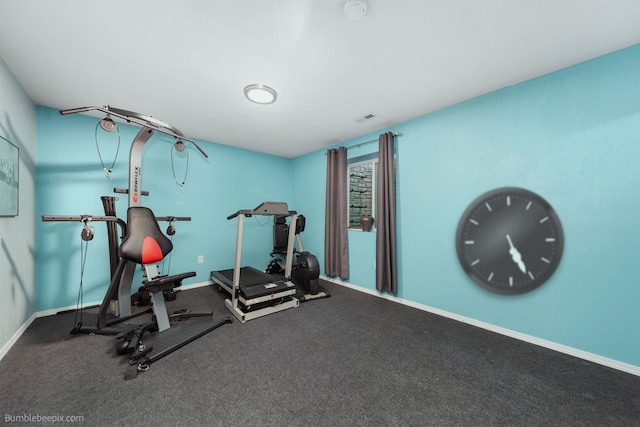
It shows 5.26
